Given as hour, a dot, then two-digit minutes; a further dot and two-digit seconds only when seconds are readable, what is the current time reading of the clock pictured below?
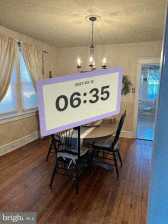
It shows 6.35
